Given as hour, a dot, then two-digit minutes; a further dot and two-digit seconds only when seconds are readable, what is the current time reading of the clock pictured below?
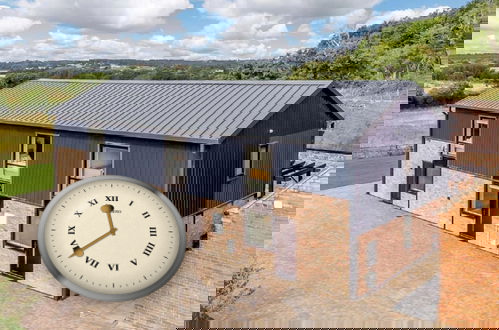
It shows 11.39
